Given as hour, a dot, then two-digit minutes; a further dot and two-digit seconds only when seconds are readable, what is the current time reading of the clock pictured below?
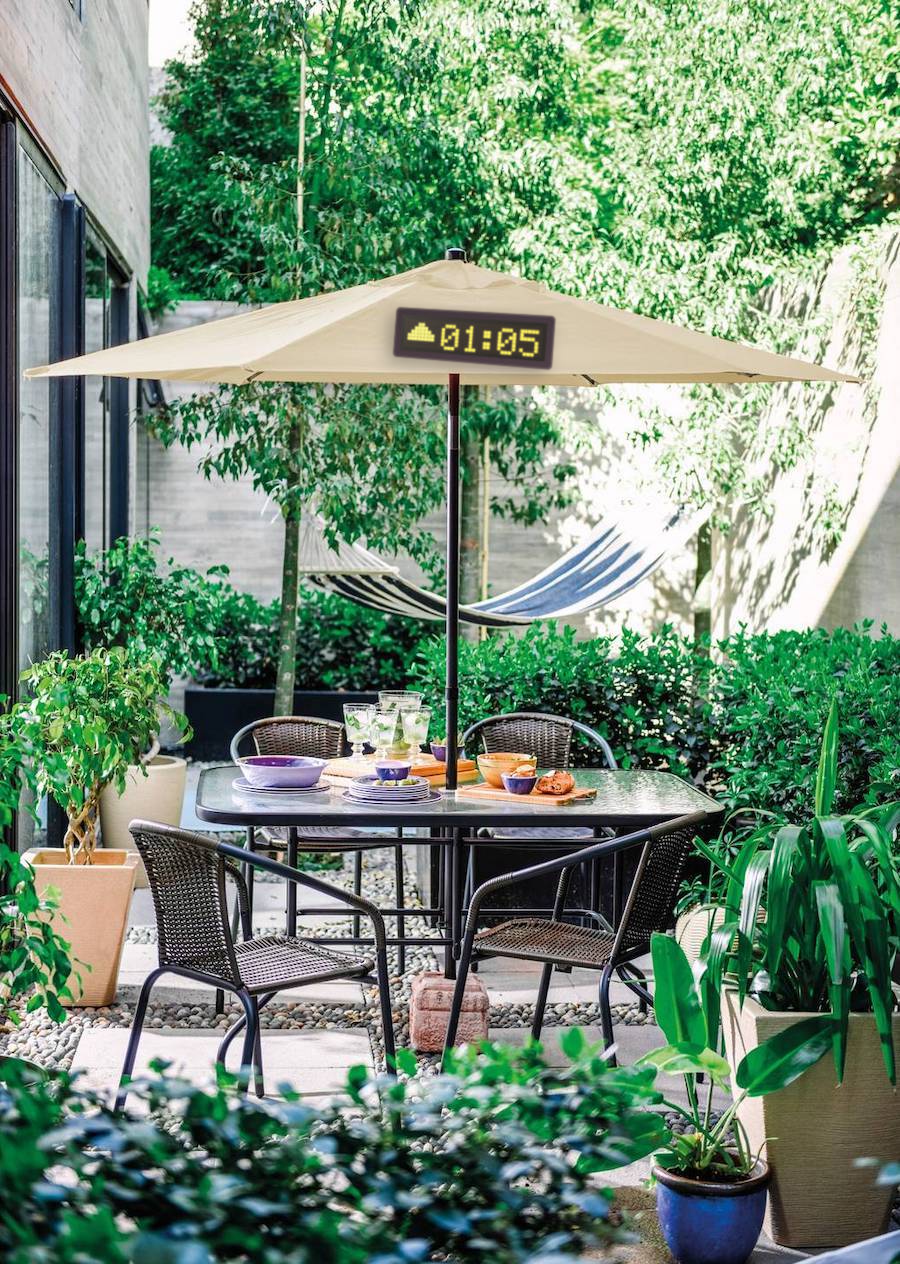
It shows 1.05
